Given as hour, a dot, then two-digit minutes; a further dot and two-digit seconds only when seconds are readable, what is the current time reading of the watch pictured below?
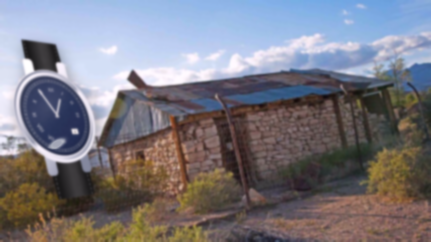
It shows 12.55
